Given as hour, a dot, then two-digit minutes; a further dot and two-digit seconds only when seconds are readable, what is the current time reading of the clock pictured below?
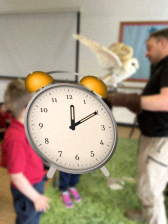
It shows 12.10
